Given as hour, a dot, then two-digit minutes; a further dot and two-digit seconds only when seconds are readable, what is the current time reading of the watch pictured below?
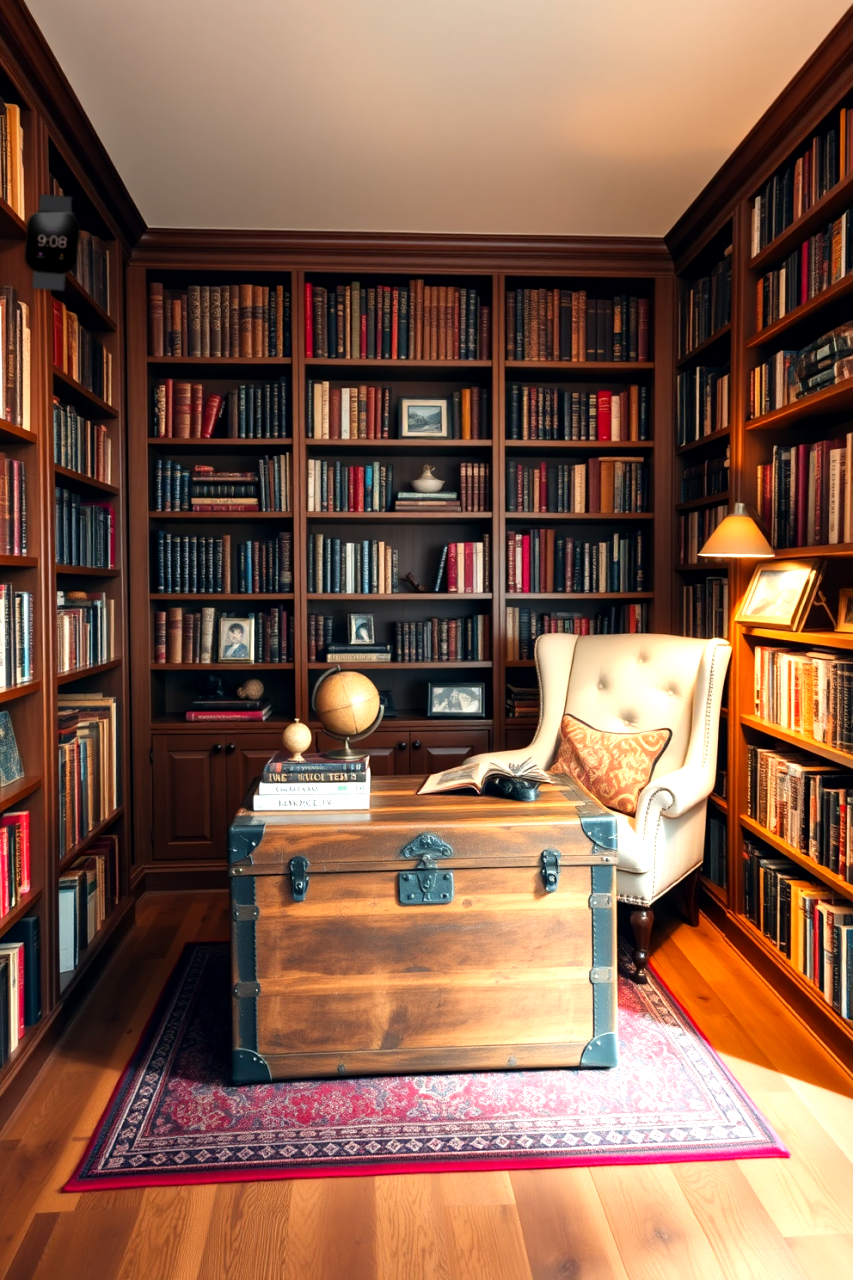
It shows 9.08
